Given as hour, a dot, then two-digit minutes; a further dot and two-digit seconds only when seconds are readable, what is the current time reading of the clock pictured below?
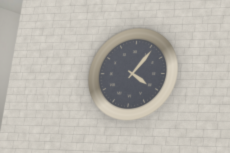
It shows 4.06
